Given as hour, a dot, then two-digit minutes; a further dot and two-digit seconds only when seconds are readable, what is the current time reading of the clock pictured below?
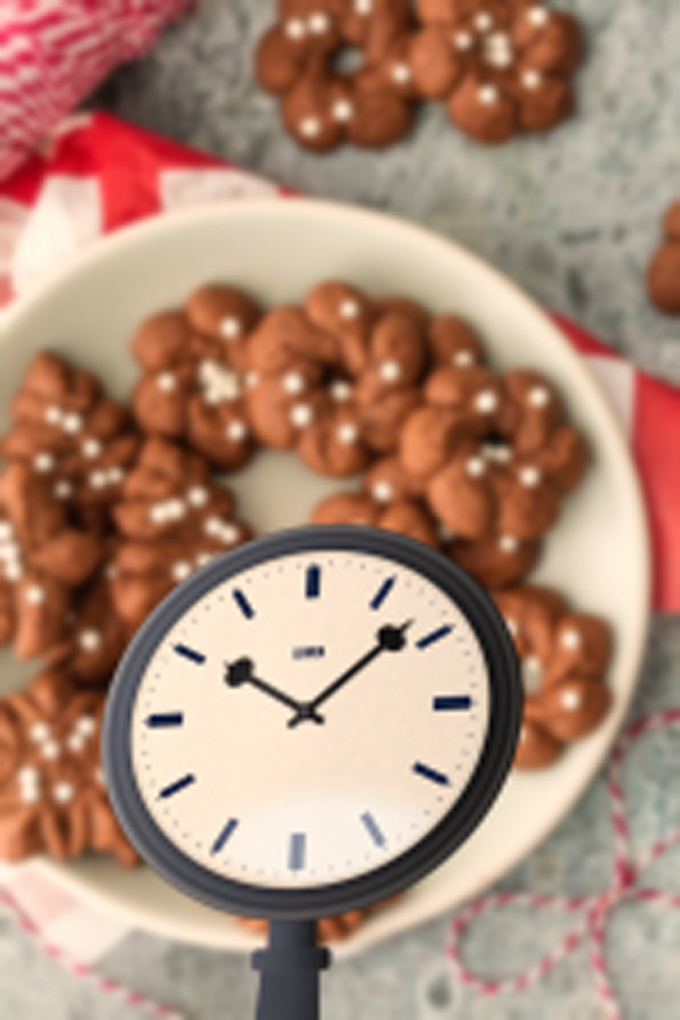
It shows 10.08
